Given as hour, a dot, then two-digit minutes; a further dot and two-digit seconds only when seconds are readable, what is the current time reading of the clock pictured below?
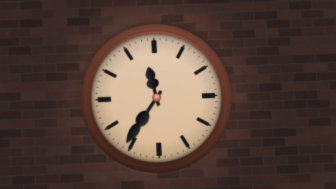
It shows 11.36
